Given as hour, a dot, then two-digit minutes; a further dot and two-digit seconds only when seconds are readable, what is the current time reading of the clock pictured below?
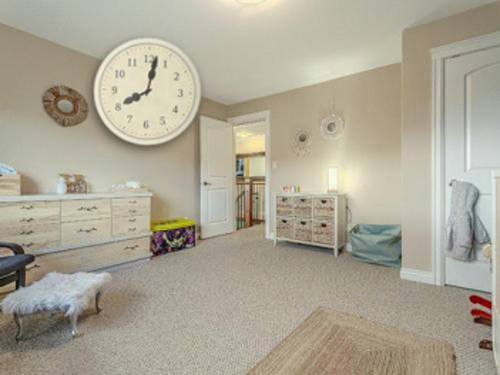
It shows 8.02
